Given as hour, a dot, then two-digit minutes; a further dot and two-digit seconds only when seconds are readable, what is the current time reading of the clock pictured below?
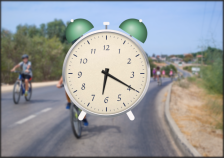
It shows 6.20
